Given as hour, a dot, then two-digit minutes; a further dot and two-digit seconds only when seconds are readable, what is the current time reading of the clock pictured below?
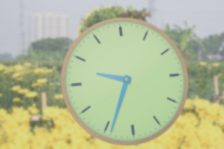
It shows 9.34
